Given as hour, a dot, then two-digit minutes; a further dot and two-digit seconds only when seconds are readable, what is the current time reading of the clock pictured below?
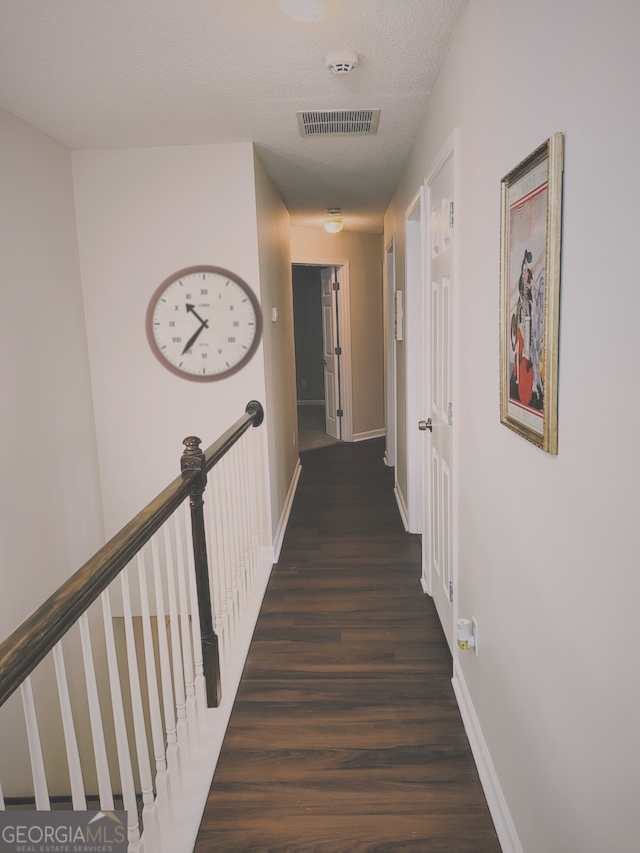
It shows 10.36
